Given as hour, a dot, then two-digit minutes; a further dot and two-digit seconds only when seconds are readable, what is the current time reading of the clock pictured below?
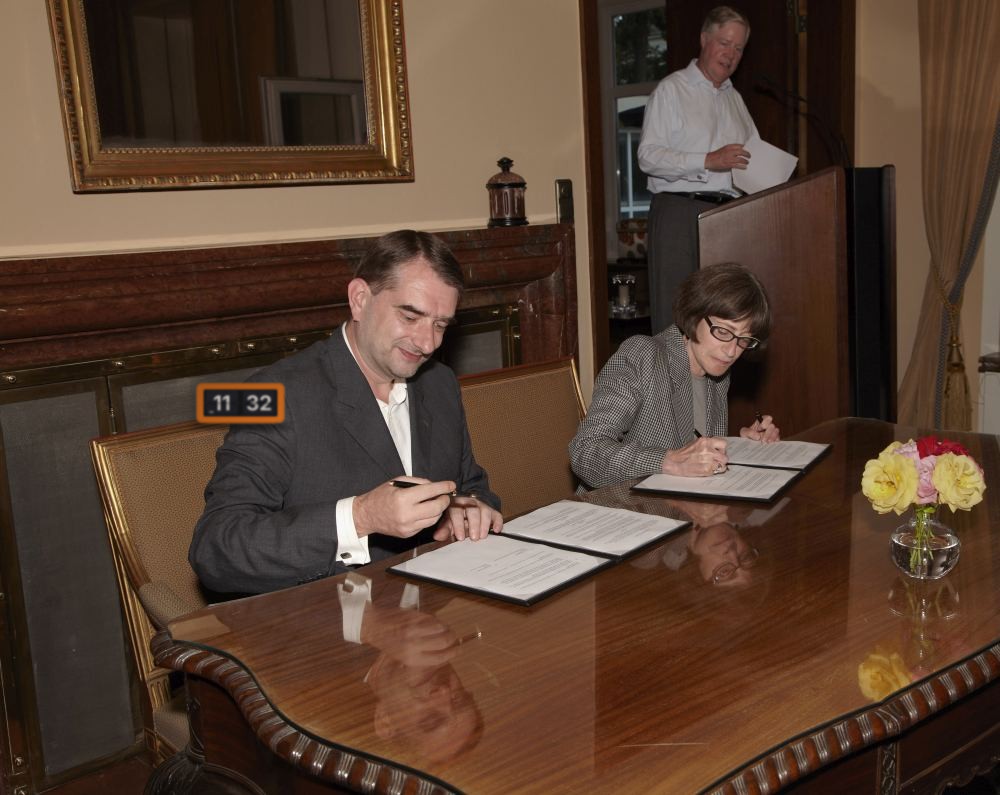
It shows 11.32
